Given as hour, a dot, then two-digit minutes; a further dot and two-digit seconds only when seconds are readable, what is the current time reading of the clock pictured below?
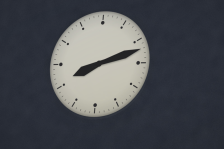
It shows 8.12
